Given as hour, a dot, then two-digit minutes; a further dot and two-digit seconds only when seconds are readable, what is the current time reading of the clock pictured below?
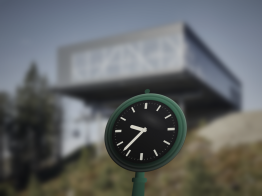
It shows 9.37
